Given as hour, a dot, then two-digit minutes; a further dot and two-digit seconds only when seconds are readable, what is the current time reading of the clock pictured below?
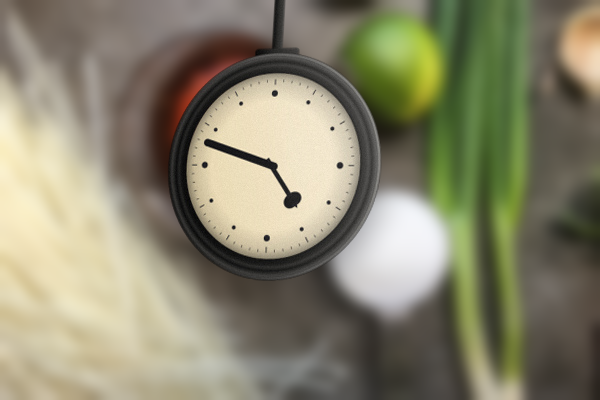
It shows 4.48
